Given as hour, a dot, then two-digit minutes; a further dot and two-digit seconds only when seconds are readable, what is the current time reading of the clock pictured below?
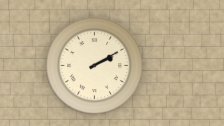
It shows 2.10
